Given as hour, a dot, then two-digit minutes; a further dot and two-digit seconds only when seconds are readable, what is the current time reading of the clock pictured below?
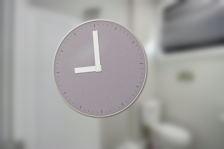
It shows 9.00
